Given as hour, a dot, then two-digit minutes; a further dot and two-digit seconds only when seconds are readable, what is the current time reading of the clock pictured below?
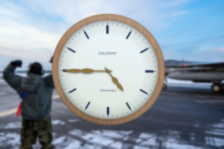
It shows 4.45
